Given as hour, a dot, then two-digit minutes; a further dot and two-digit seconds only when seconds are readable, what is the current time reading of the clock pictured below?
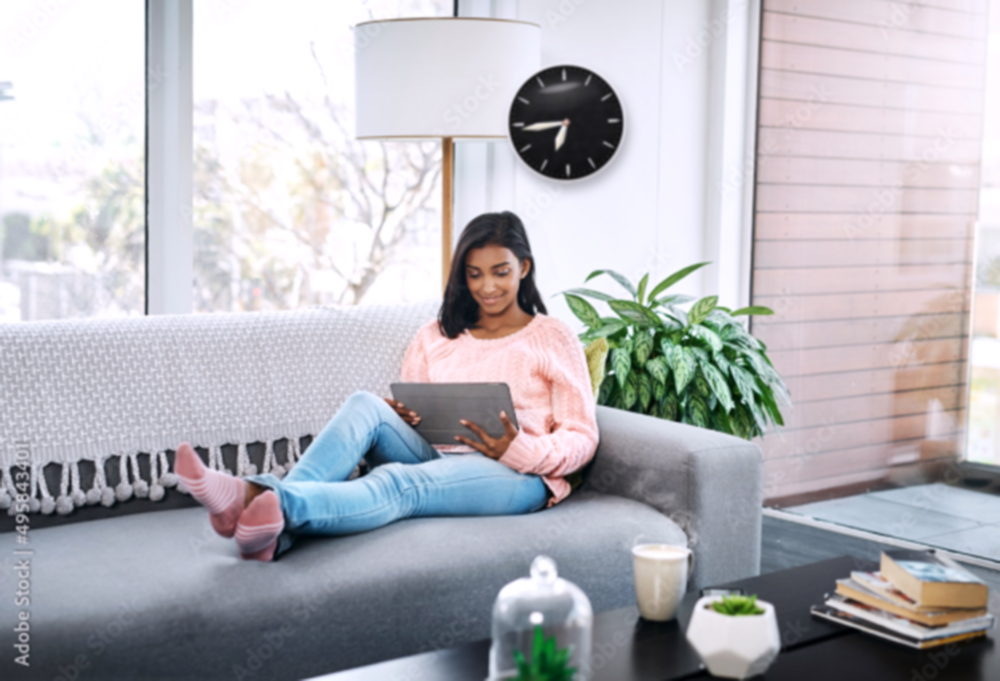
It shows 6.44
